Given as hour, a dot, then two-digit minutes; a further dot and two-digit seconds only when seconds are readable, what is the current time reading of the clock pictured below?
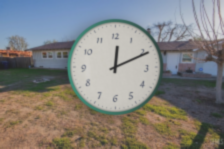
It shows 12.11
